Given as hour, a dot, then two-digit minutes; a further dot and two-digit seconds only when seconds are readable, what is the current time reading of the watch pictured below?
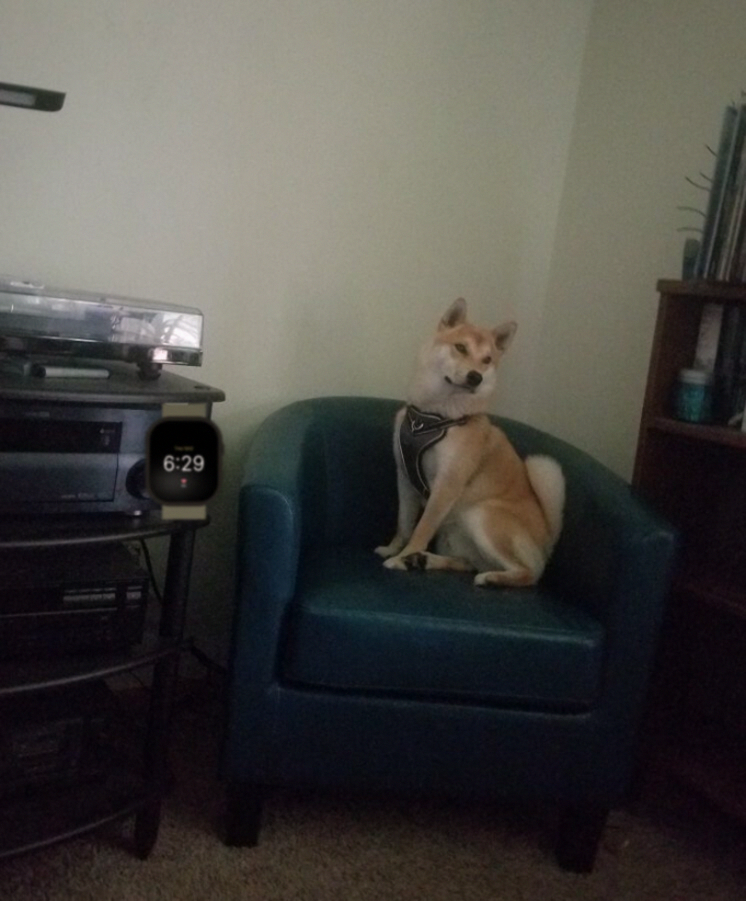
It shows 6.29
